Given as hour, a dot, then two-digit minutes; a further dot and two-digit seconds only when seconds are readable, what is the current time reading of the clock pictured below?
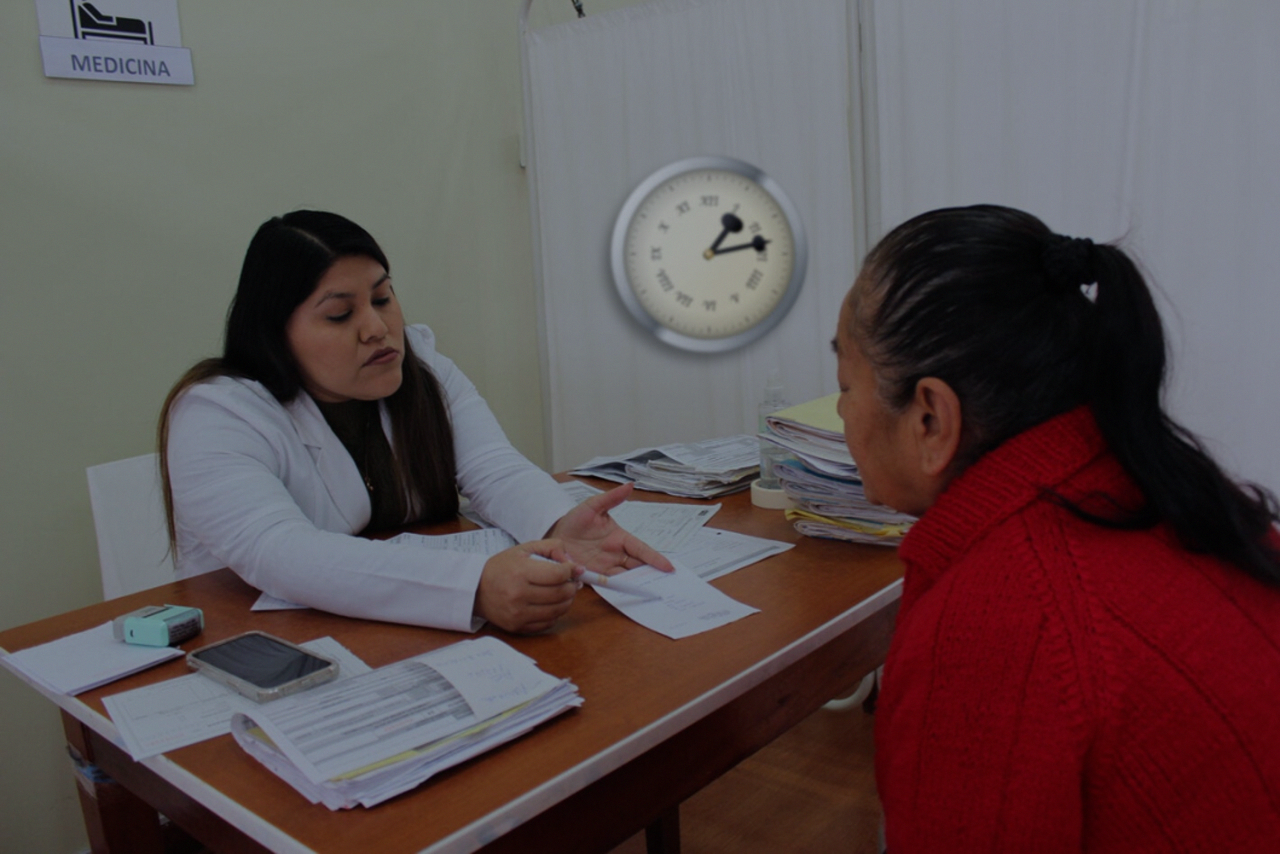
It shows 1.13
